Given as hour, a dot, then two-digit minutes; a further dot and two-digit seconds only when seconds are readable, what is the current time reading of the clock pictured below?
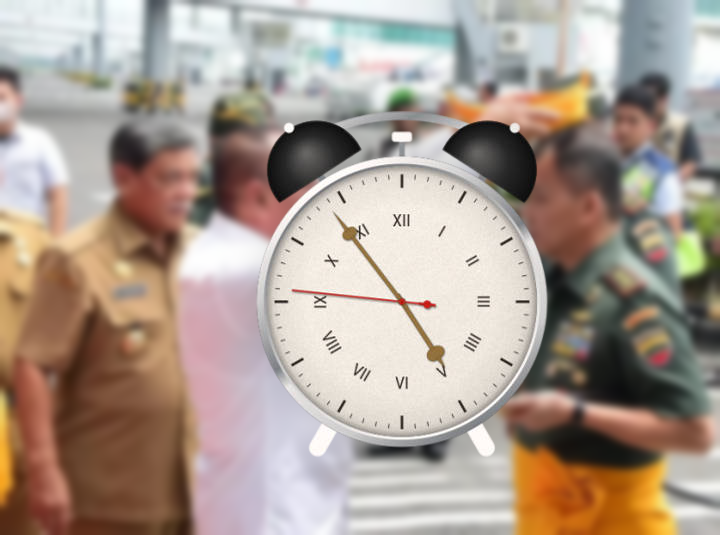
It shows 4.53.46
